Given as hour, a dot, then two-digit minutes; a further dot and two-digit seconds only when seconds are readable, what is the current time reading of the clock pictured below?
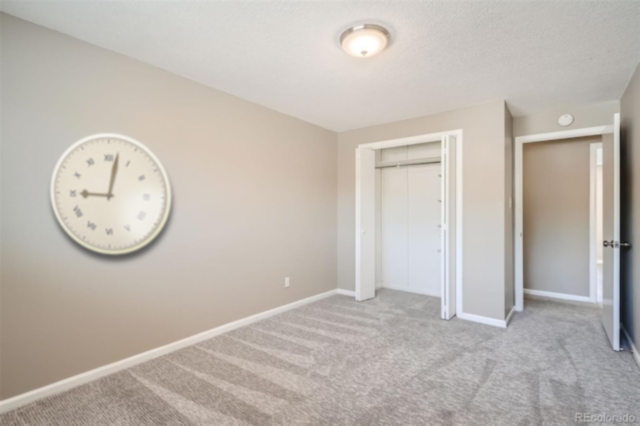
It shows 9.02
